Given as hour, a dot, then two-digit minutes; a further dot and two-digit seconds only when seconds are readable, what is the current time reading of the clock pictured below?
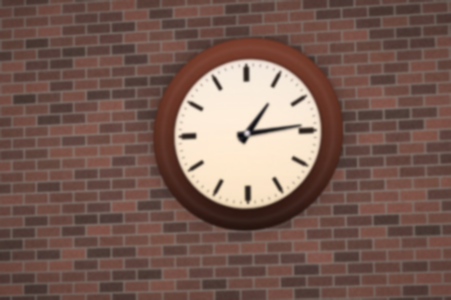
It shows 1.14
